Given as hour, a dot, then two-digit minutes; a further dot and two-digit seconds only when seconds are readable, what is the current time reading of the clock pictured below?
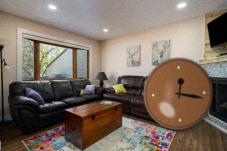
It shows 12.17
